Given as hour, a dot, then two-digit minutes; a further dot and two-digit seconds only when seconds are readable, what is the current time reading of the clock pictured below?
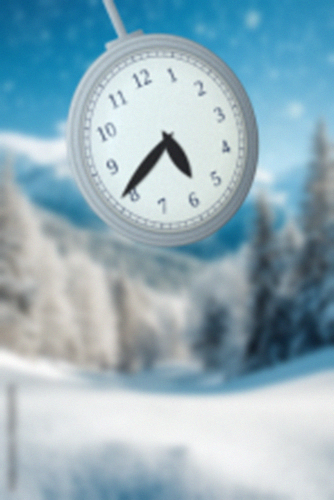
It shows 5.41
